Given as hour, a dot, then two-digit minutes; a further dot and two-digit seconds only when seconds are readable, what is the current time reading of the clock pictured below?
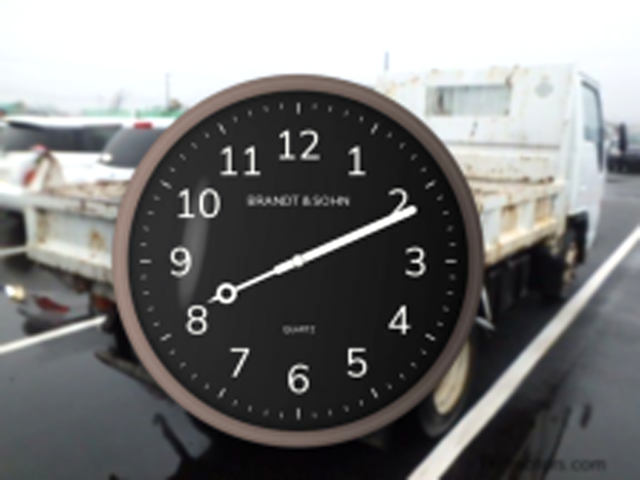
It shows 8.11
